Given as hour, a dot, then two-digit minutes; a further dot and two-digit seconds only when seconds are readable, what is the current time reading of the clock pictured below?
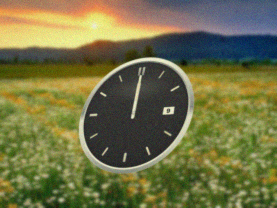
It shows 12.00
